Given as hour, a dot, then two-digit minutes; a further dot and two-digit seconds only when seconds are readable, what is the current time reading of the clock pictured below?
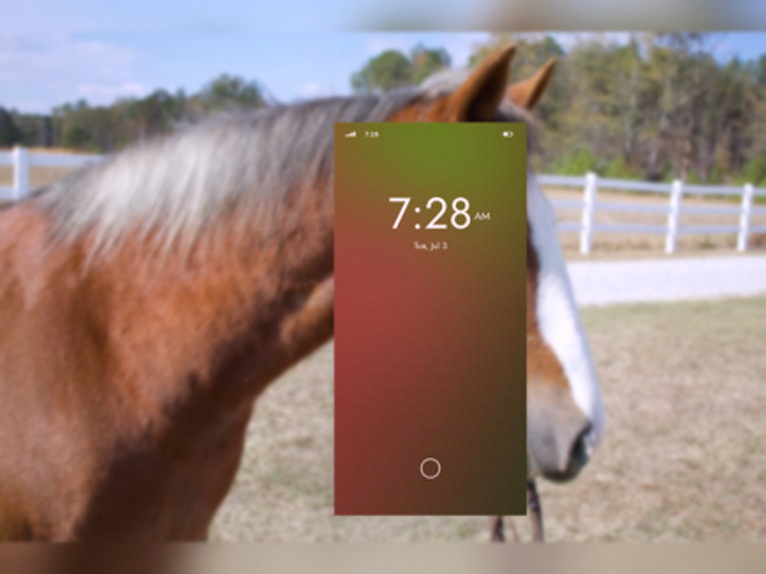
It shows 7.28
